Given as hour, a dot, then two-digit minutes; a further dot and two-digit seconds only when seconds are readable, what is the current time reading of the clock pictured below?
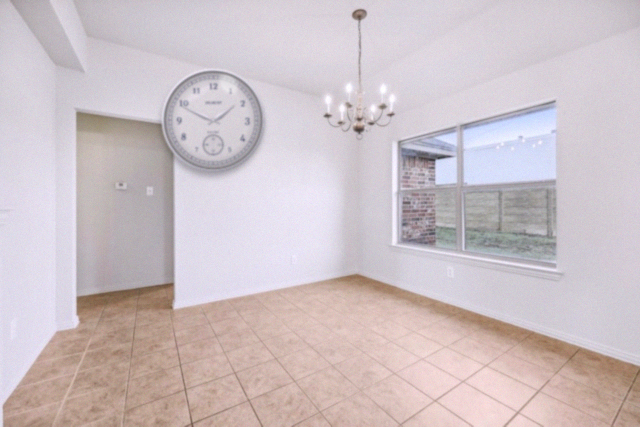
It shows 1.49
